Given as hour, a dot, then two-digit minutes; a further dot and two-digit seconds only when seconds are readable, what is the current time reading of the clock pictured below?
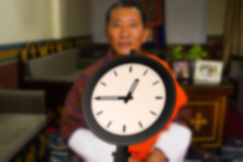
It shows 12.45
